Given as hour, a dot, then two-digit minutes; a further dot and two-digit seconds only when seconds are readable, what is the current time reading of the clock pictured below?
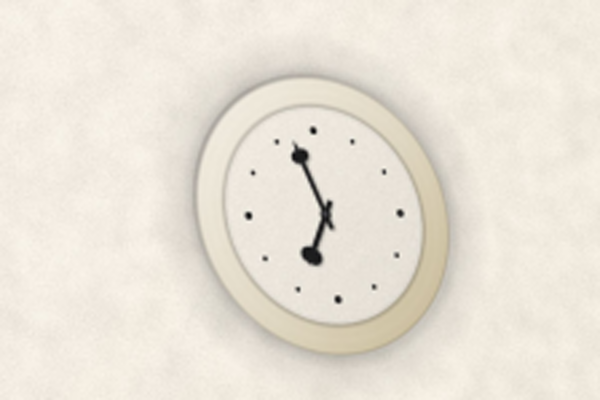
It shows 6.57
